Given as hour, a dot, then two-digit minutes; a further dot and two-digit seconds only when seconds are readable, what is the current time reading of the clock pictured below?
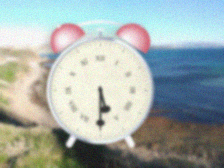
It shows 5.30
